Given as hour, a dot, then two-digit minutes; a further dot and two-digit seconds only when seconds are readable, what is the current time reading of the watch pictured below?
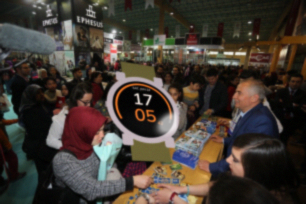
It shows 17.05
